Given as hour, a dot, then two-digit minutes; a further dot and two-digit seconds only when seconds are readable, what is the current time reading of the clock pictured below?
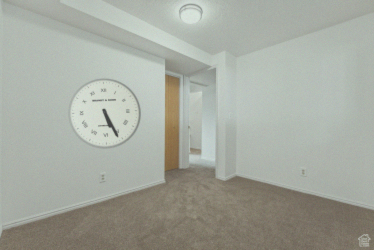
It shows 5.26
